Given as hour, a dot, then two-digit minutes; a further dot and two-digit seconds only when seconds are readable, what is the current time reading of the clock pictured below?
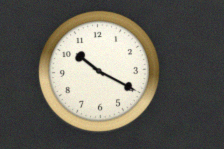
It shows 10.20
